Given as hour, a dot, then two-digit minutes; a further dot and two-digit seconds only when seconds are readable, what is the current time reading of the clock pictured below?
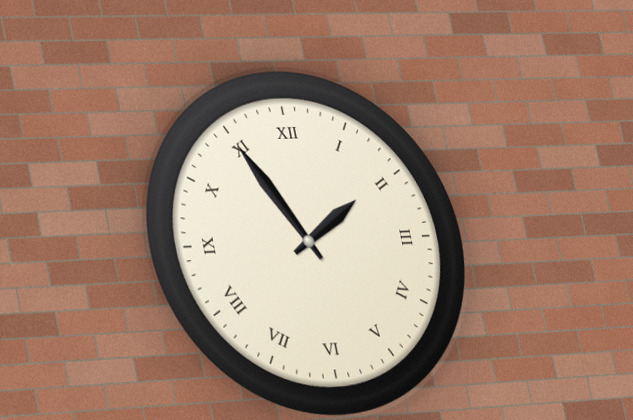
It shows 1.55
